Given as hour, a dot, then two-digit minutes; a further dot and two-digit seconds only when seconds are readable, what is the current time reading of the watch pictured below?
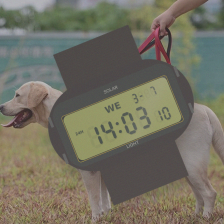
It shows 14.03.10
